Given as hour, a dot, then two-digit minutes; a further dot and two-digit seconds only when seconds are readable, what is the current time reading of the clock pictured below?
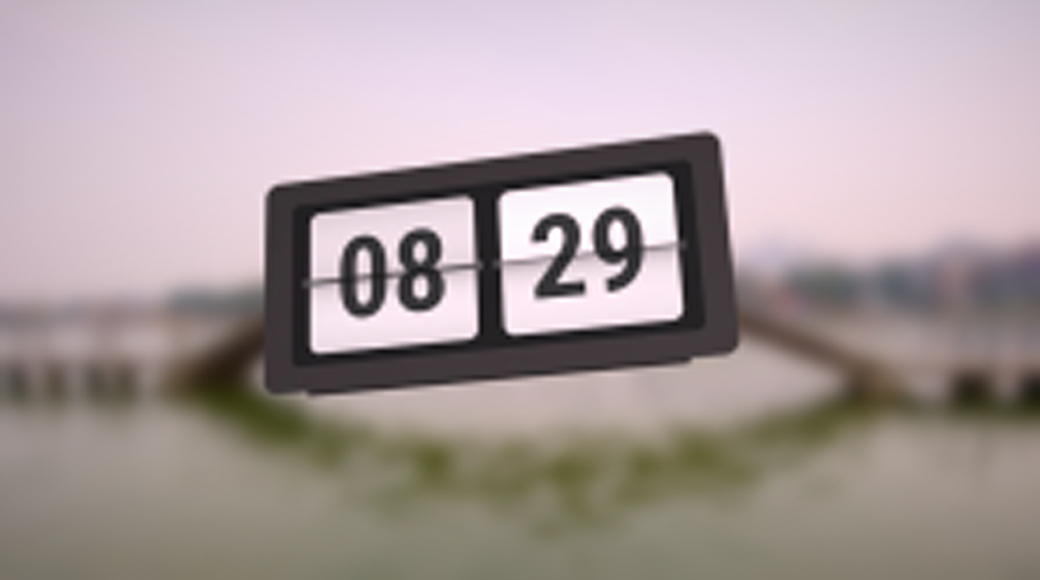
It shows 8.29
